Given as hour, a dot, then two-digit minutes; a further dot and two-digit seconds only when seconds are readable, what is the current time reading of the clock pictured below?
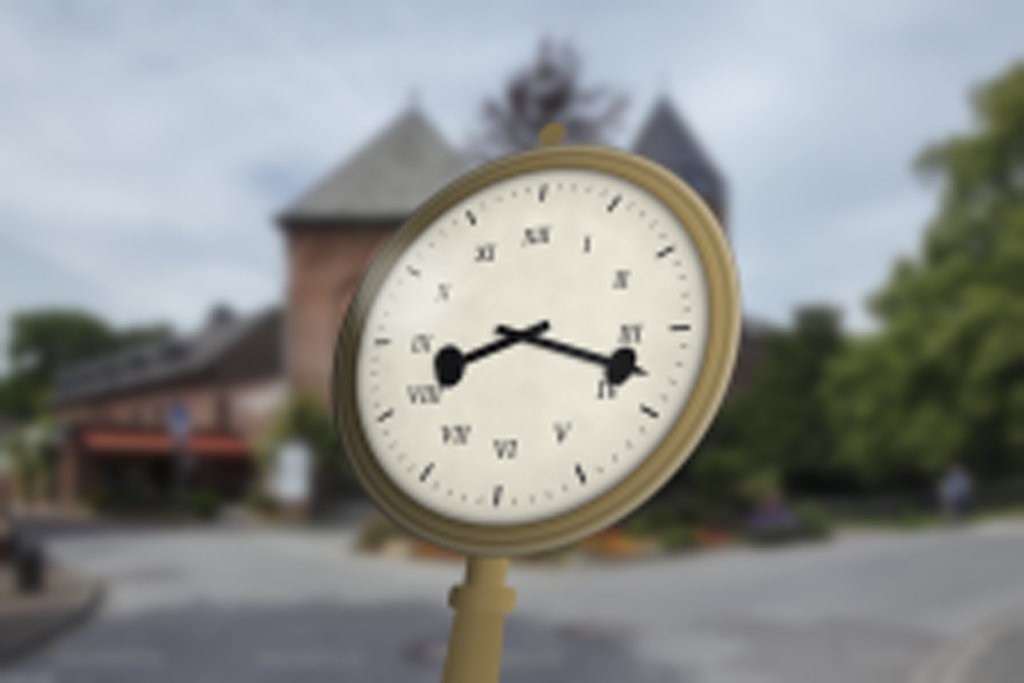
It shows 8.18
